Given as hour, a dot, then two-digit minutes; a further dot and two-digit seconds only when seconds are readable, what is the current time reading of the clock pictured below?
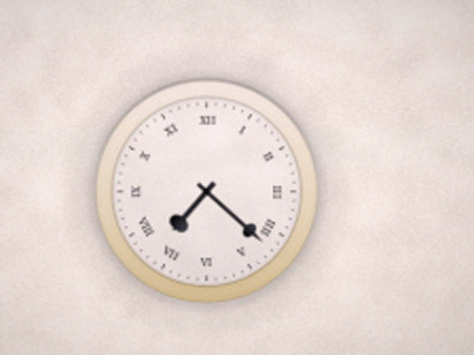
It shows 7.22
